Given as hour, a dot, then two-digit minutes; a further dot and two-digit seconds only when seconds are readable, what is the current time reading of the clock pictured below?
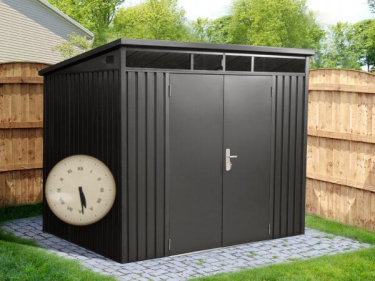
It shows 5.29
